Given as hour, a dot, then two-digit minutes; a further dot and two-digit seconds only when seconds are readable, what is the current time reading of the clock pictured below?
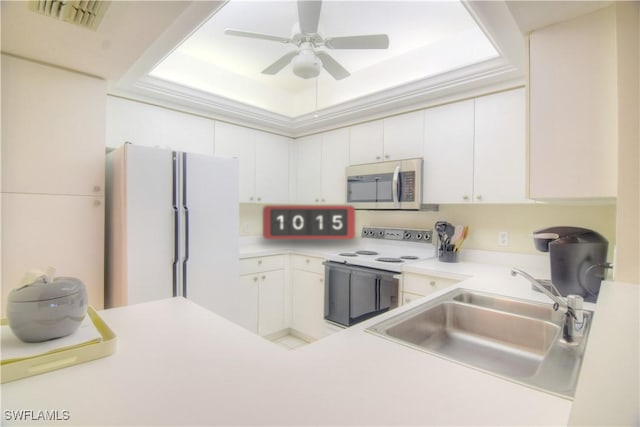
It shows 10.15
